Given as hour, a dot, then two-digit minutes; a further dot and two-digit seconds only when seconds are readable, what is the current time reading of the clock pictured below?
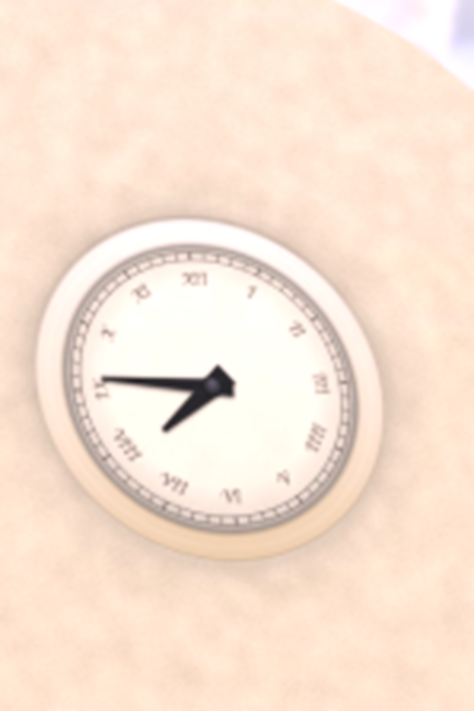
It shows 7.46
